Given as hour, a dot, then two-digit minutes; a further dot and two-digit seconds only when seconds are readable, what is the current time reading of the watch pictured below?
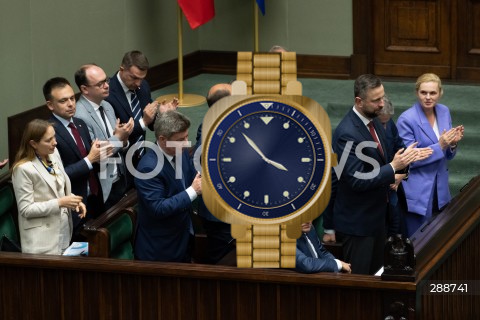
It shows 3.53
